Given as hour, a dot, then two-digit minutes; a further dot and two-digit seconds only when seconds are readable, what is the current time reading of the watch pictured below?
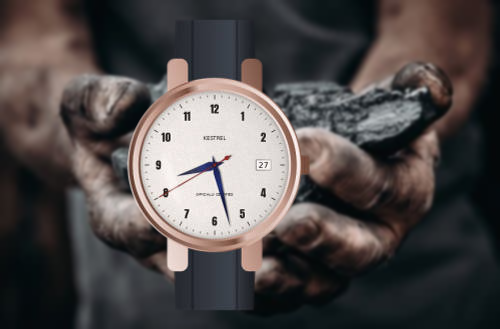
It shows 8.27.40
